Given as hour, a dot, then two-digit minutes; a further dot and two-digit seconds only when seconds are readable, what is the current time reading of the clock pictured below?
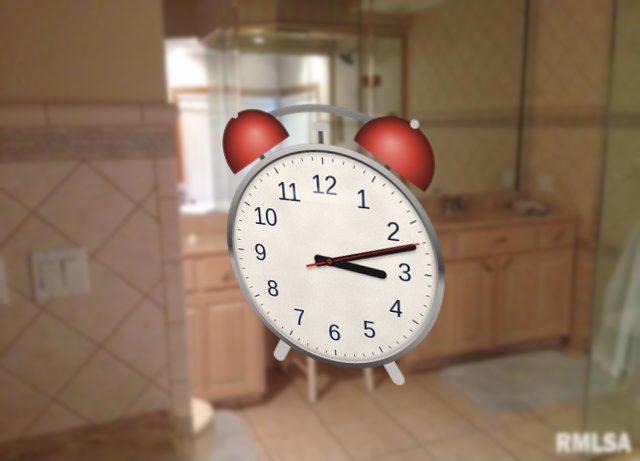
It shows 3.12.12
